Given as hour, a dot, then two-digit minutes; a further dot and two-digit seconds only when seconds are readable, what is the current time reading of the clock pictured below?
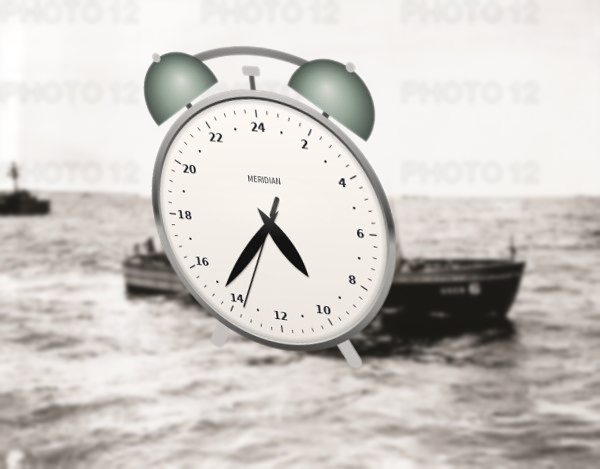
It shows 9.36.34
